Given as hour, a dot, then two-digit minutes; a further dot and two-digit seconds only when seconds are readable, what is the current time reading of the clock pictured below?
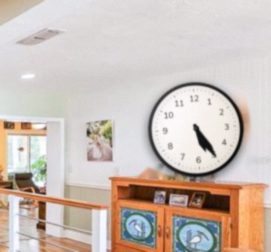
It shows 5.25
